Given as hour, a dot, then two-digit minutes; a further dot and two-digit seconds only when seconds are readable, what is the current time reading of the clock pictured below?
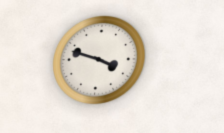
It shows 3.48
